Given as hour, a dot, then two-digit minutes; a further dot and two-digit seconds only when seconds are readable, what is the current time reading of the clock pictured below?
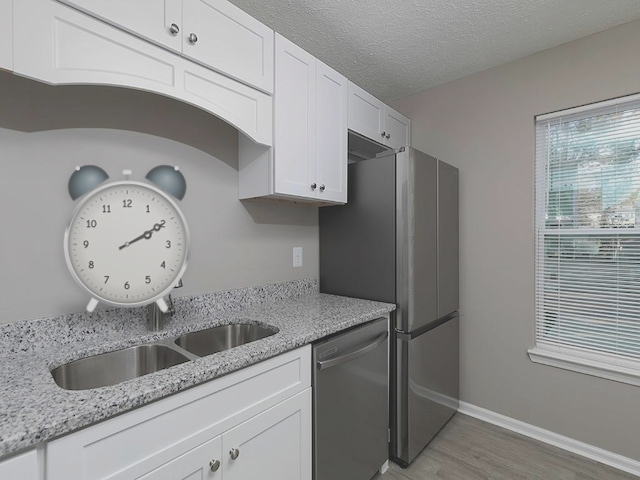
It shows 2.10
